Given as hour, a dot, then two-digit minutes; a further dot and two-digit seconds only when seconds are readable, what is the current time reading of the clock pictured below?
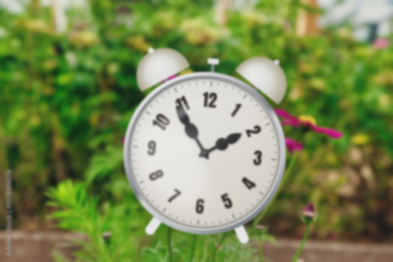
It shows 1.54
